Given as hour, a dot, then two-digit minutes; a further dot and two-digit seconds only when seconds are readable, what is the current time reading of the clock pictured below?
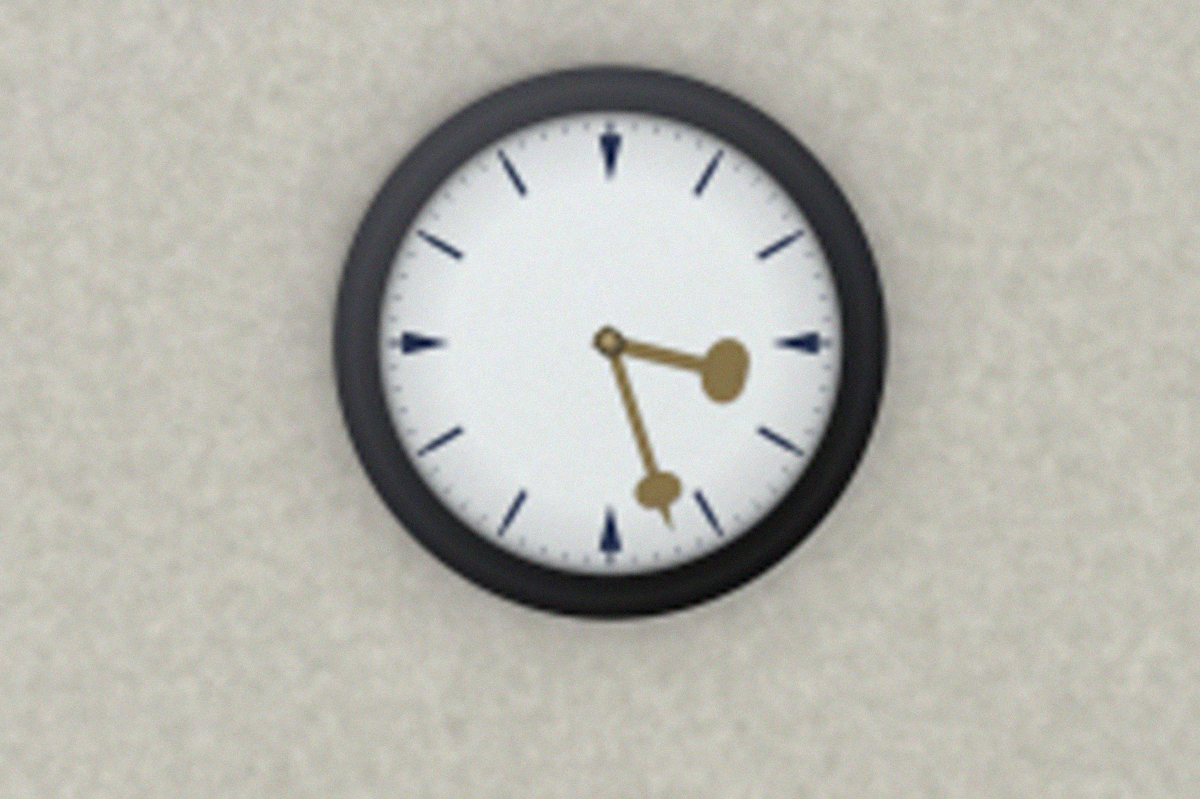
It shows 3.27
